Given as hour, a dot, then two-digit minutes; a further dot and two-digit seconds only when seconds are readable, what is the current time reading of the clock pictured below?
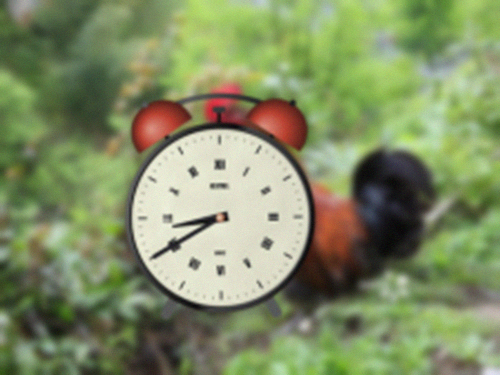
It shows 8.40
